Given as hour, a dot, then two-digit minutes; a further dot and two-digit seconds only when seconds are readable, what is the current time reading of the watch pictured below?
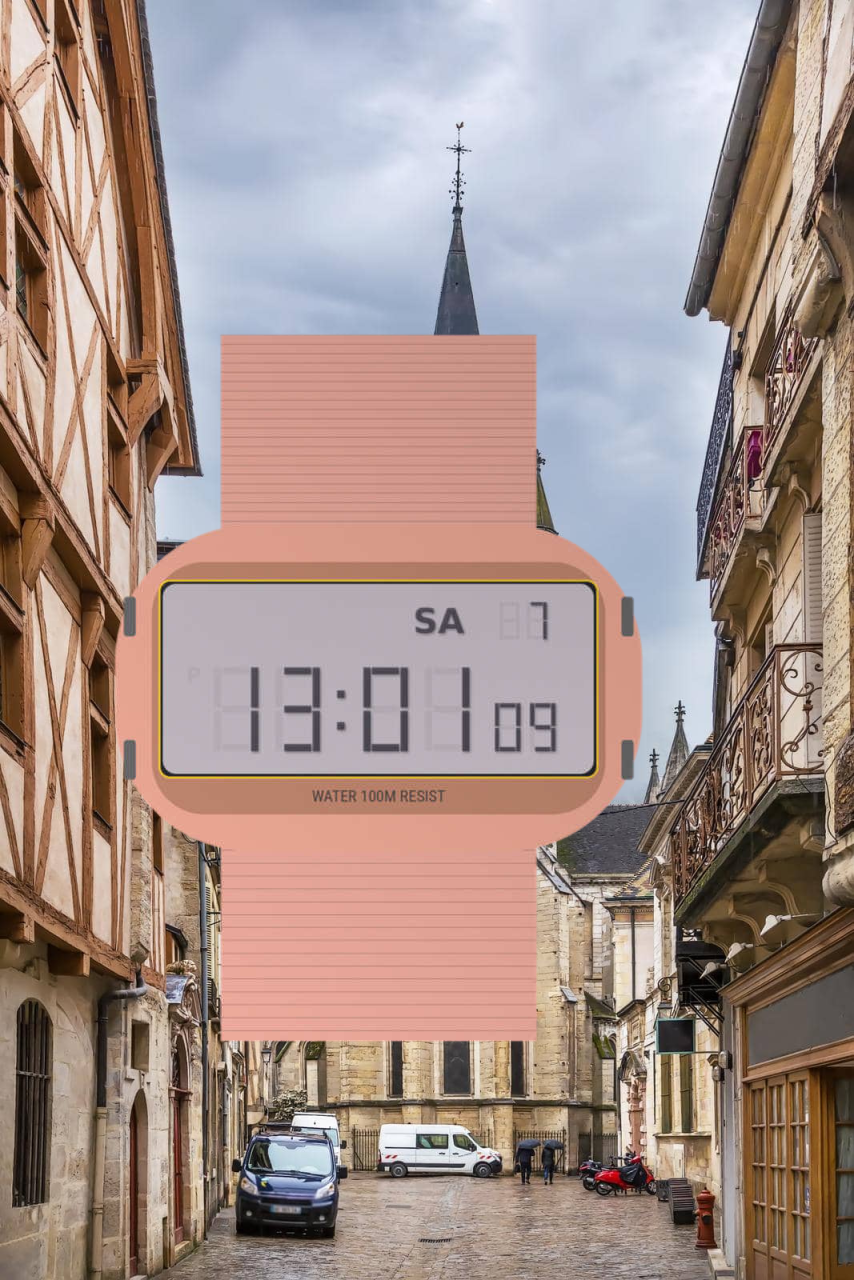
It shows 13.01.09
